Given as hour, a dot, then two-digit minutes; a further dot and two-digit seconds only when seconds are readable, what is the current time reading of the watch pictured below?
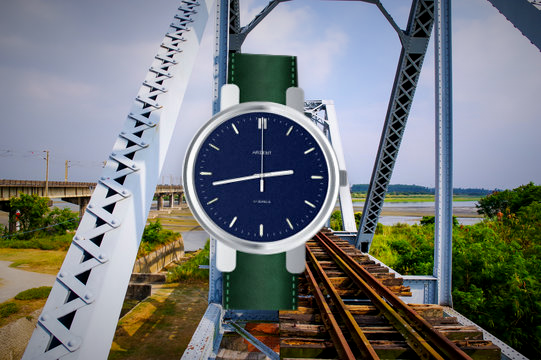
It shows 2.43.00
